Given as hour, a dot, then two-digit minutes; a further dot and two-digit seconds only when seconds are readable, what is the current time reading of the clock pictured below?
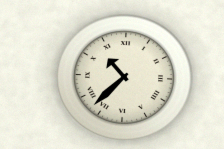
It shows 10.37
